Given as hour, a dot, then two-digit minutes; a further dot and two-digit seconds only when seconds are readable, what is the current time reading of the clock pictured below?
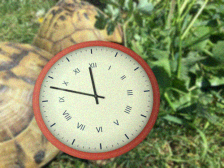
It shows 11.48
